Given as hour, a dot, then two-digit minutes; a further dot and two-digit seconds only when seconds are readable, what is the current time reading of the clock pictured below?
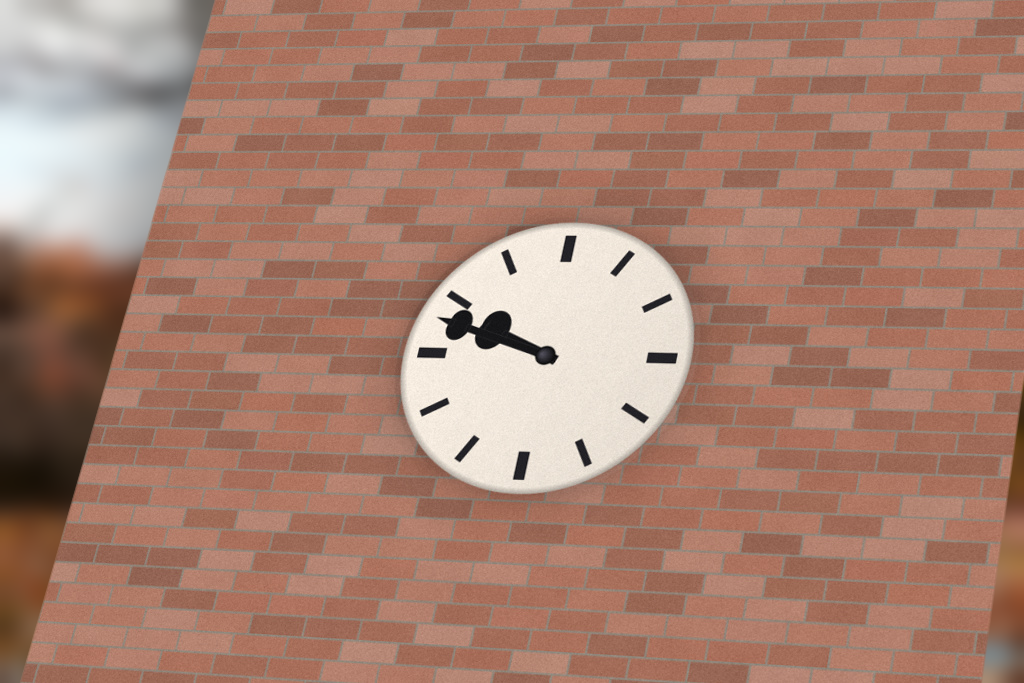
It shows 9.48
